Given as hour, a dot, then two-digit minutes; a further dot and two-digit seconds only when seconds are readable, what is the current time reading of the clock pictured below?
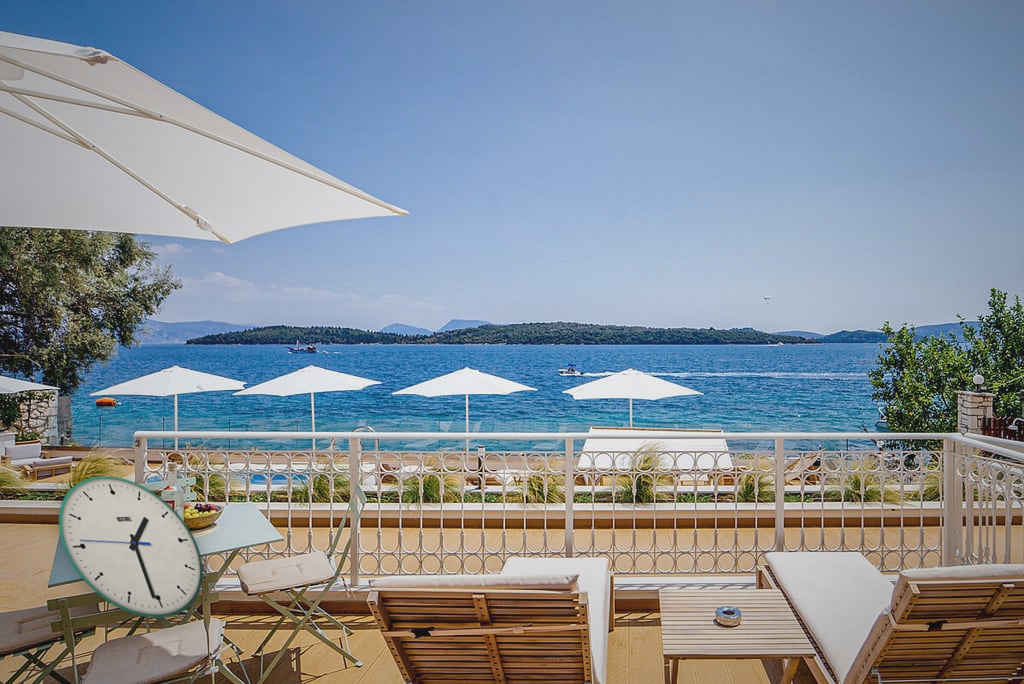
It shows 1.30.46
